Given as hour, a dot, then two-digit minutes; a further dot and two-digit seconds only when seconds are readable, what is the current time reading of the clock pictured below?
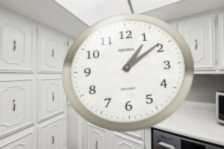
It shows 1.09
